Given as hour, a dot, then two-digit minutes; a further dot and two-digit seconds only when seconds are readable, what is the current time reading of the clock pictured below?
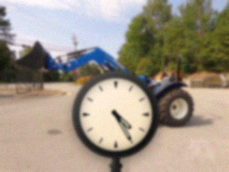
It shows 4.25
